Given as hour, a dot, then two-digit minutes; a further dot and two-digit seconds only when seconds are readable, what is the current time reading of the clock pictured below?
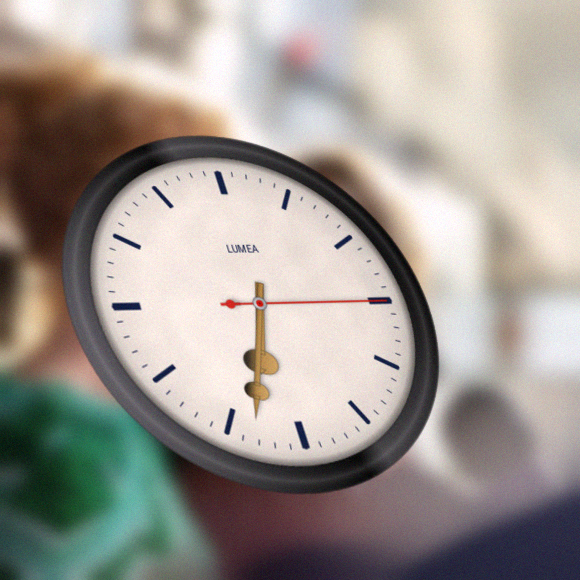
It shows 6.33.15
